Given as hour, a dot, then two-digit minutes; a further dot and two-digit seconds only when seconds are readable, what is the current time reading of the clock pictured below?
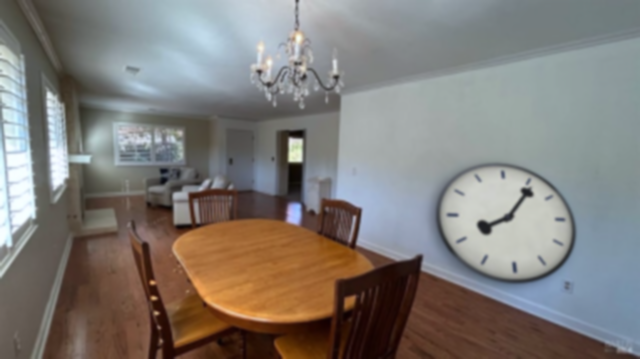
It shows 8.06
